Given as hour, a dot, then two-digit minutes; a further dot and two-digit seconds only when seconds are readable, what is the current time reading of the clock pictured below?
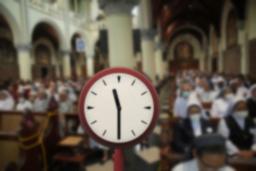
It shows 11.30
